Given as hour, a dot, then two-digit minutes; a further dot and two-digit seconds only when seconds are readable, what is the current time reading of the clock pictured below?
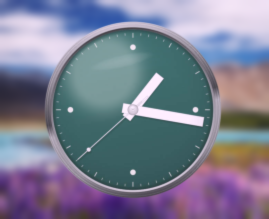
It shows 1.16.38
